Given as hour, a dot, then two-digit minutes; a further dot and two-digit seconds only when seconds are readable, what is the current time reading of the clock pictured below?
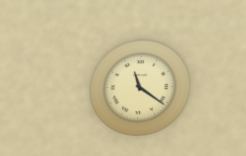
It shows 11.21
